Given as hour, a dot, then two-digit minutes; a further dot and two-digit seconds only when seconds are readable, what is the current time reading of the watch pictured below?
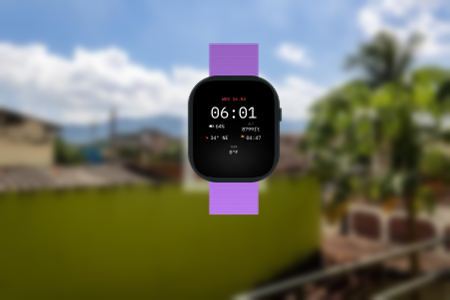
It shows 6.01
